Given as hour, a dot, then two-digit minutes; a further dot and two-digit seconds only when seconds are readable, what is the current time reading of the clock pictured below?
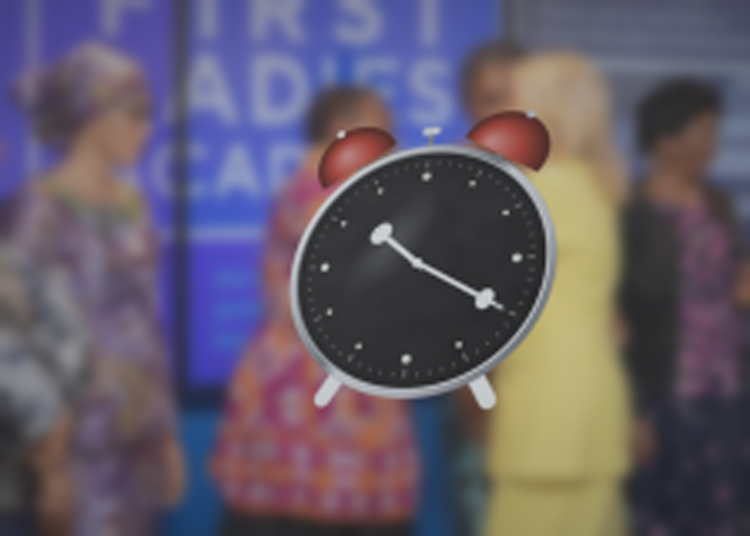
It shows 10.20
